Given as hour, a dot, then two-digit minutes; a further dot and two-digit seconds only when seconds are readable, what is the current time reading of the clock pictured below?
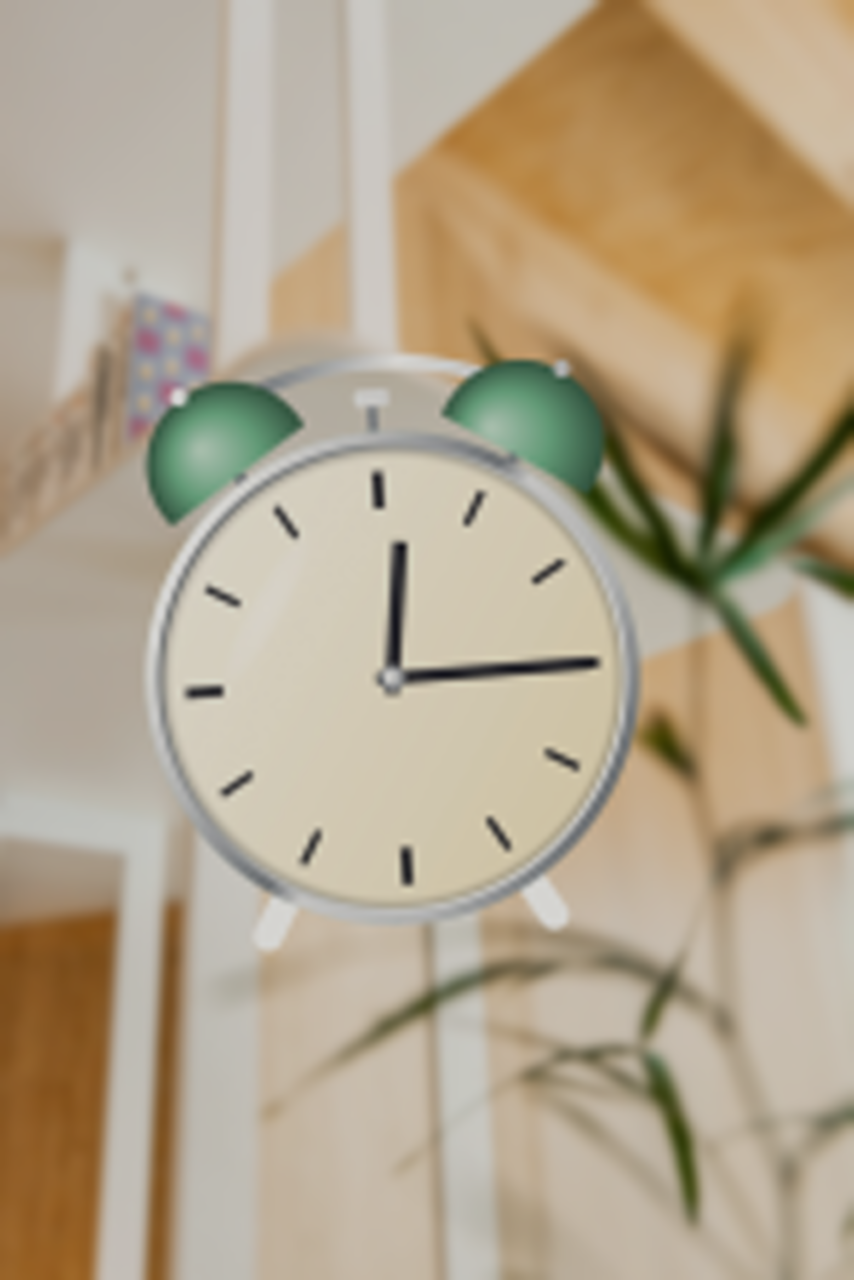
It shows 12.15
